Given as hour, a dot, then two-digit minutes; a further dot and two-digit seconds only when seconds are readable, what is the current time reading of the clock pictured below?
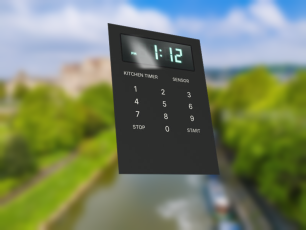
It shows 1.12
